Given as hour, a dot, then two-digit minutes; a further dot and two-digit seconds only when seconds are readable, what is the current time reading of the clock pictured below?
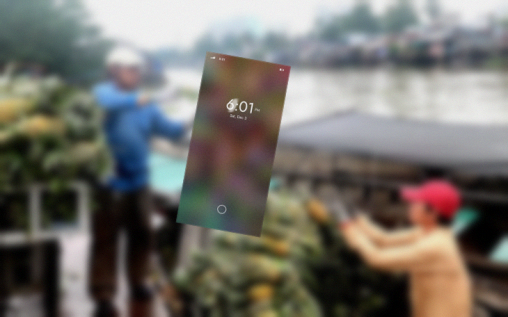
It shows 6.01
